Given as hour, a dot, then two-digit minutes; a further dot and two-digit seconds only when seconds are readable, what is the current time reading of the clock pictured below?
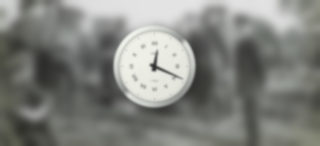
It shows 12.19
